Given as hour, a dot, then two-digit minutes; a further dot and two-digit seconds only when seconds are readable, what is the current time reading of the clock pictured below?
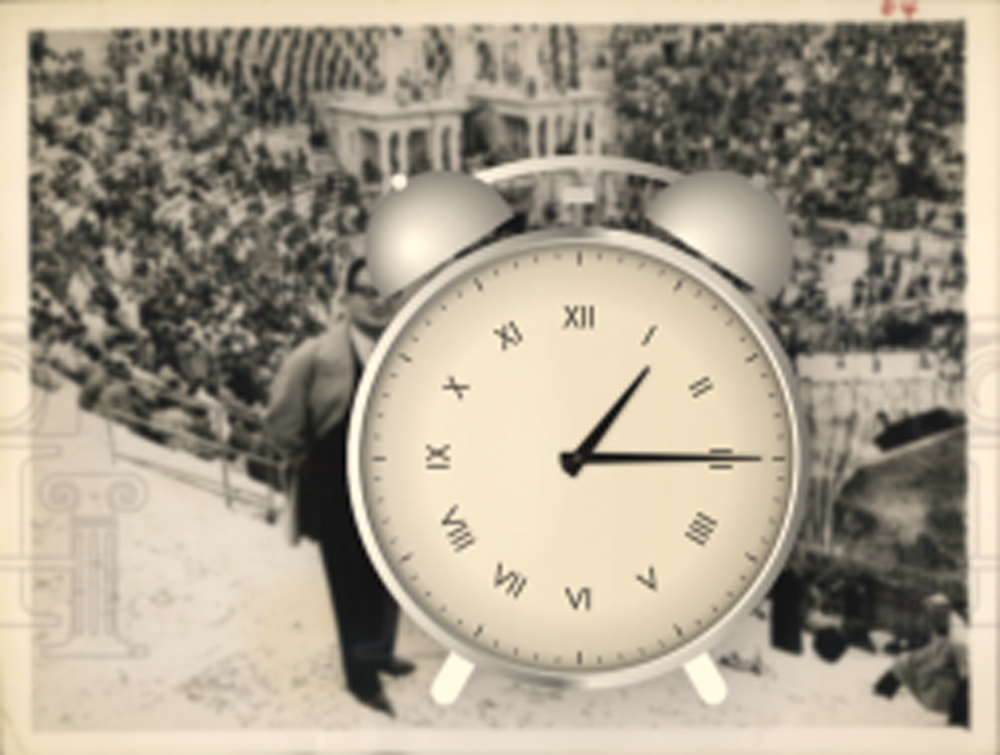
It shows 1.15
